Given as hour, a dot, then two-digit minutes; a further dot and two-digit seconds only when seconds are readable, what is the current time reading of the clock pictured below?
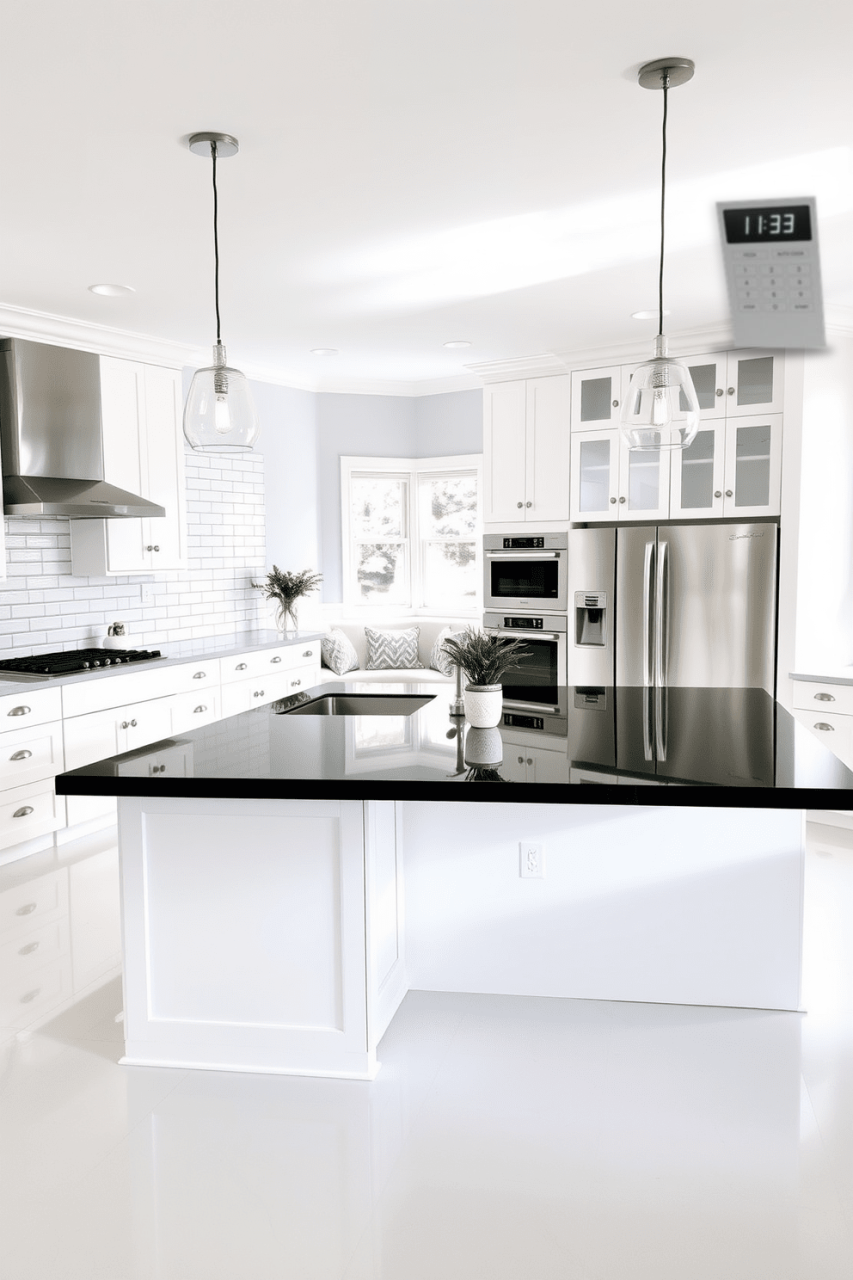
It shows 11.33
